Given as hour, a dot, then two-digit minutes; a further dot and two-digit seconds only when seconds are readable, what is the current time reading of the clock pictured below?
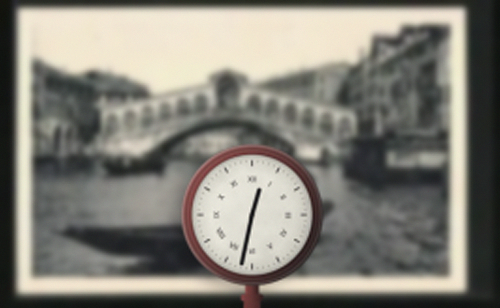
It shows 12.32
